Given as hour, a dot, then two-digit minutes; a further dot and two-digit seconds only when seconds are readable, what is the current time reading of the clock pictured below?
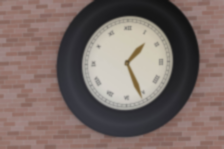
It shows 1.26
